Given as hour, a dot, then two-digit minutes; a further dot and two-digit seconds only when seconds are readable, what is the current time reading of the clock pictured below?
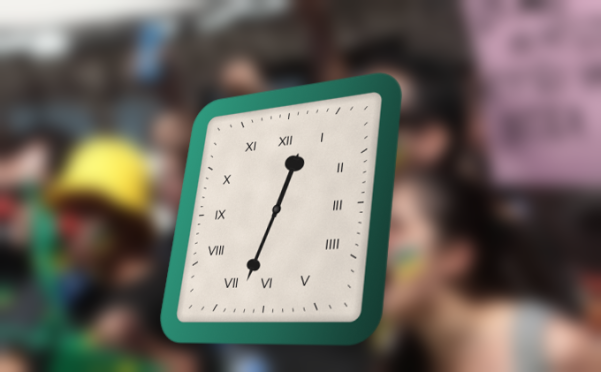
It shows 12.33
